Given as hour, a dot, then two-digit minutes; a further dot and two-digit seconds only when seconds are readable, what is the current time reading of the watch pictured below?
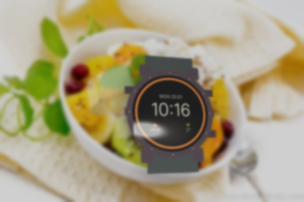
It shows 10.16
